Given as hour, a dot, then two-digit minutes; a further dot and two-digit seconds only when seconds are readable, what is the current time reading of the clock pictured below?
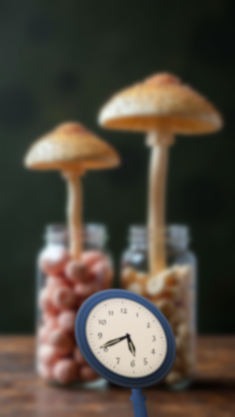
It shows 5.41
